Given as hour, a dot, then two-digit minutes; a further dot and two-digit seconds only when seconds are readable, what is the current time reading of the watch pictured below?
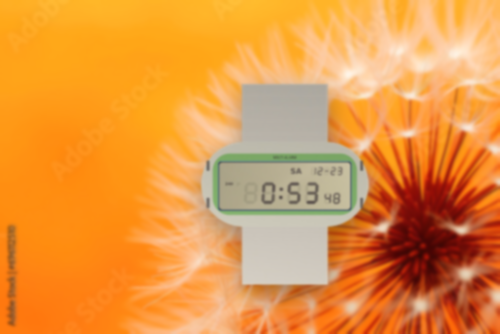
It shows 0.53.48
